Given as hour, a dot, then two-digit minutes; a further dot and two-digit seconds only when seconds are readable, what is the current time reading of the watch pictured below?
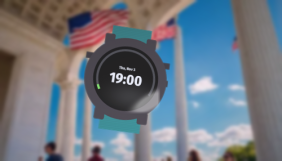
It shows 19.00
